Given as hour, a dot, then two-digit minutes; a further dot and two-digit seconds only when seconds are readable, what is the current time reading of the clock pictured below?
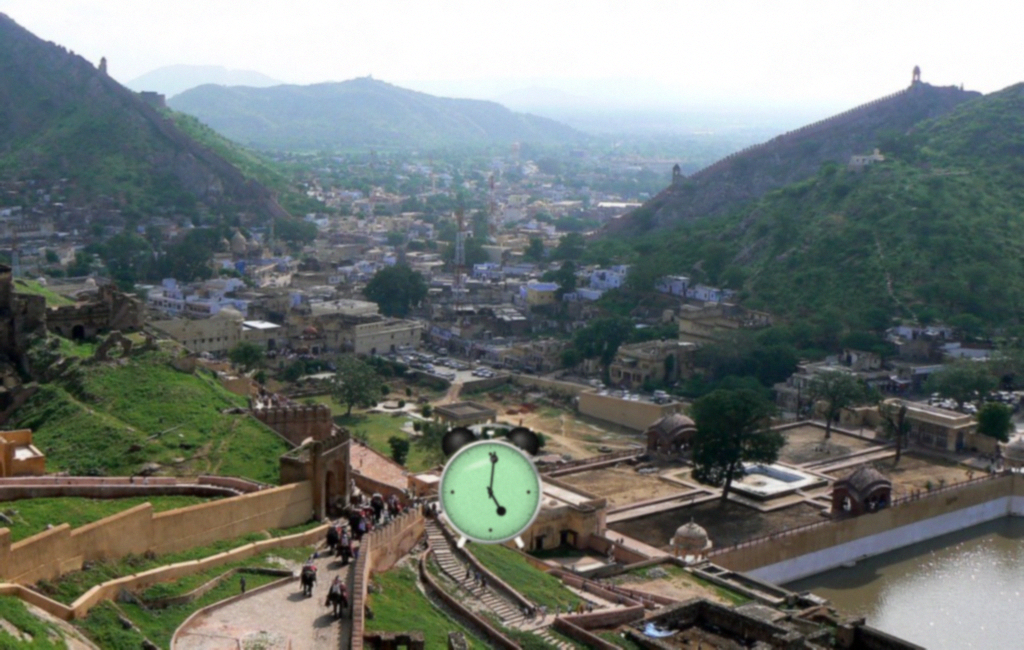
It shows 5.01
